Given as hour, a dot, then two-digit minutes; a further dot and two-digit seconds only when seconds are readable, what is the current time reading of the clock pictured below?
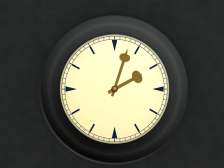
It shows 2.03
